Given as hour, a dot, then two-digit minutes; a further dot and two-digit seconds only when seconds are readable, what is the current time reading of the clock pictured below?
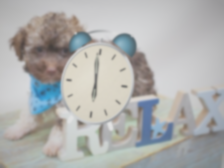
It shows 5.59
